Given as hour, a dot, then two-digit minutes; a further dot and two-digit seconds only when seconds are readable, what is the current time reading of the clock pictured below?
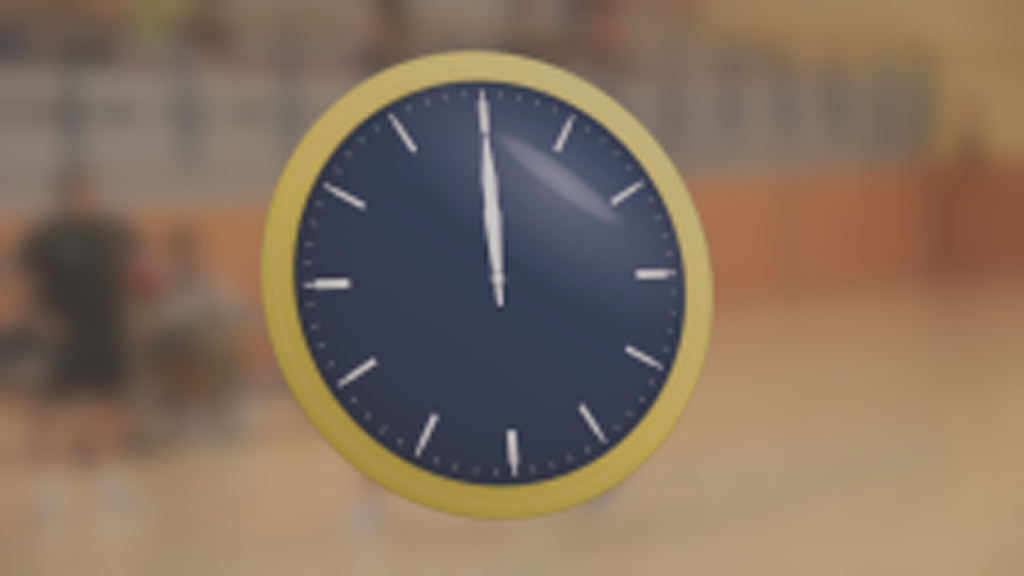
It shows 12.00
